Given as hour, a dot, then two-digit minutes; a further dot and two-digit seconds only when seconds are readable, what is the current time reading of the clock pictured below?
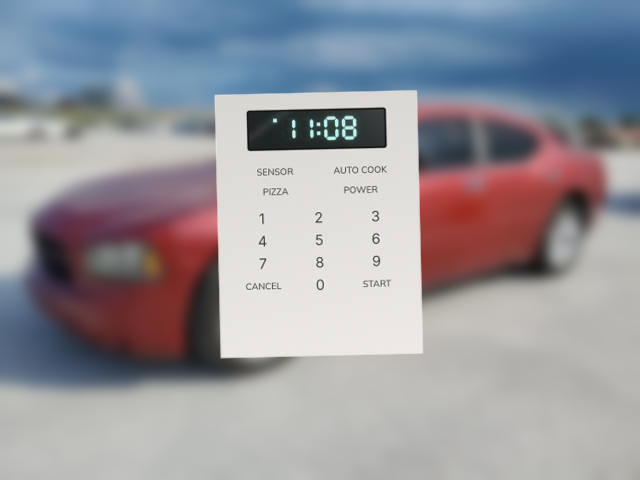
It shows 11.08
